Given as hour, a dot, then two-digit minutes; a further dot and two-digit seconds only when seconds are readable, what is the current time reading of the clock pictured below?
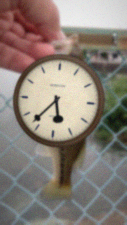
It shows 5.37
